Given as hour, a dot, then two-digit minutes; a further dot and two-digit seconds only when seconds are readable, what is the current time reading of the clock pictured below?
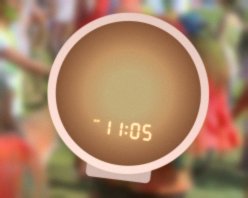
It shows 11.05
